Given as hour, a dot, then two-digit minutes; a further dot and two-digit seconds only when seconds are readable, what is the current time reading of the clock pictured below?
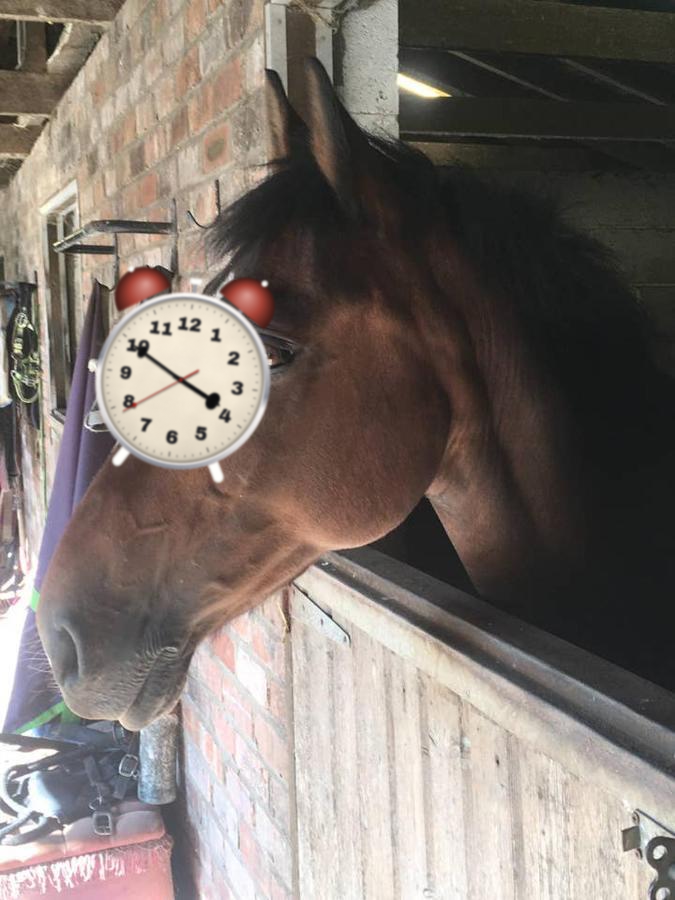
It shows 3.49.39
